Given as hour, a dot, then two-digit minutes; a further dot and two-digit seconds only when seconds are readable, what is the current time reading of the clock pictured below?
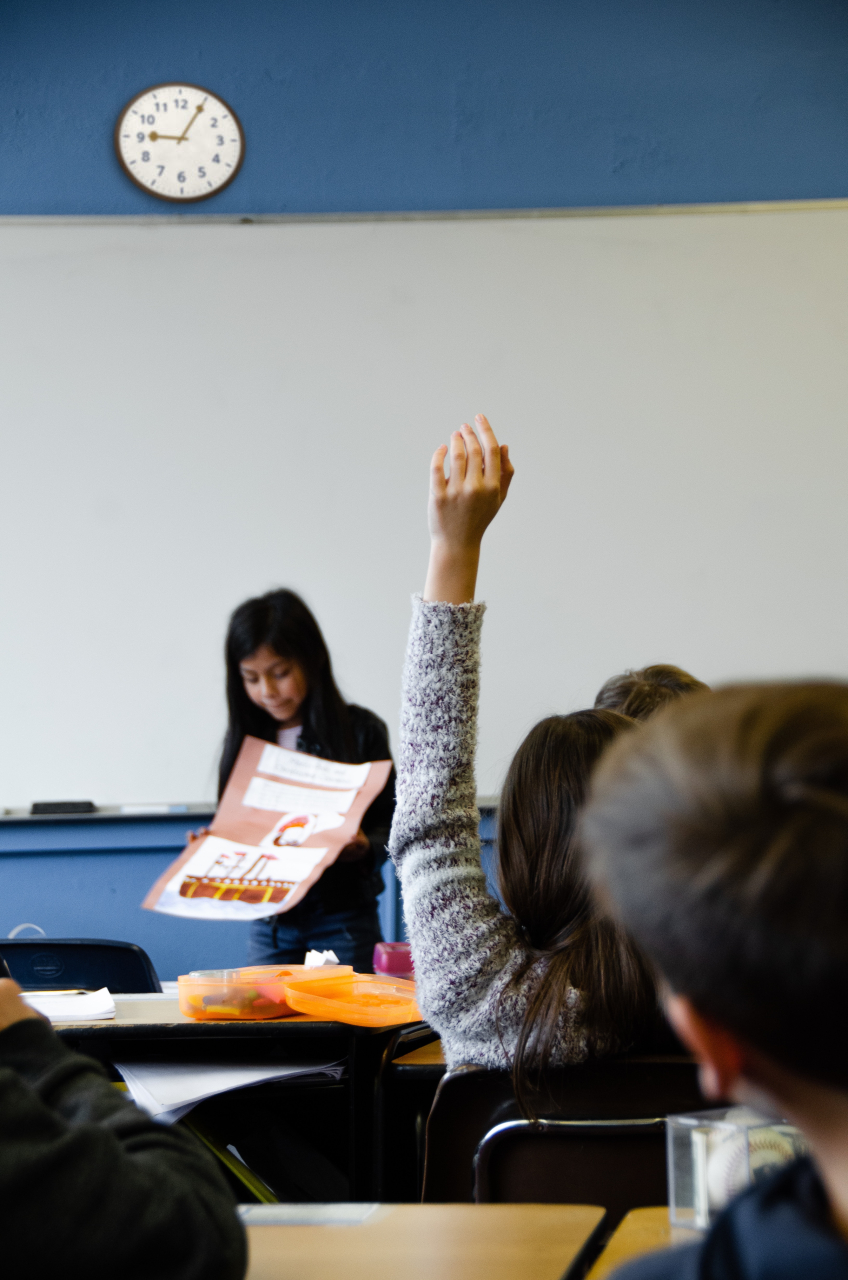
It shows 9.05
